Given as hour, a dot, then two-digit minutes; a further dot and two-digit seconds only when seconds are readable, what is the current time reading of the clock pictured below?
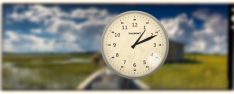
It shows 1.11
